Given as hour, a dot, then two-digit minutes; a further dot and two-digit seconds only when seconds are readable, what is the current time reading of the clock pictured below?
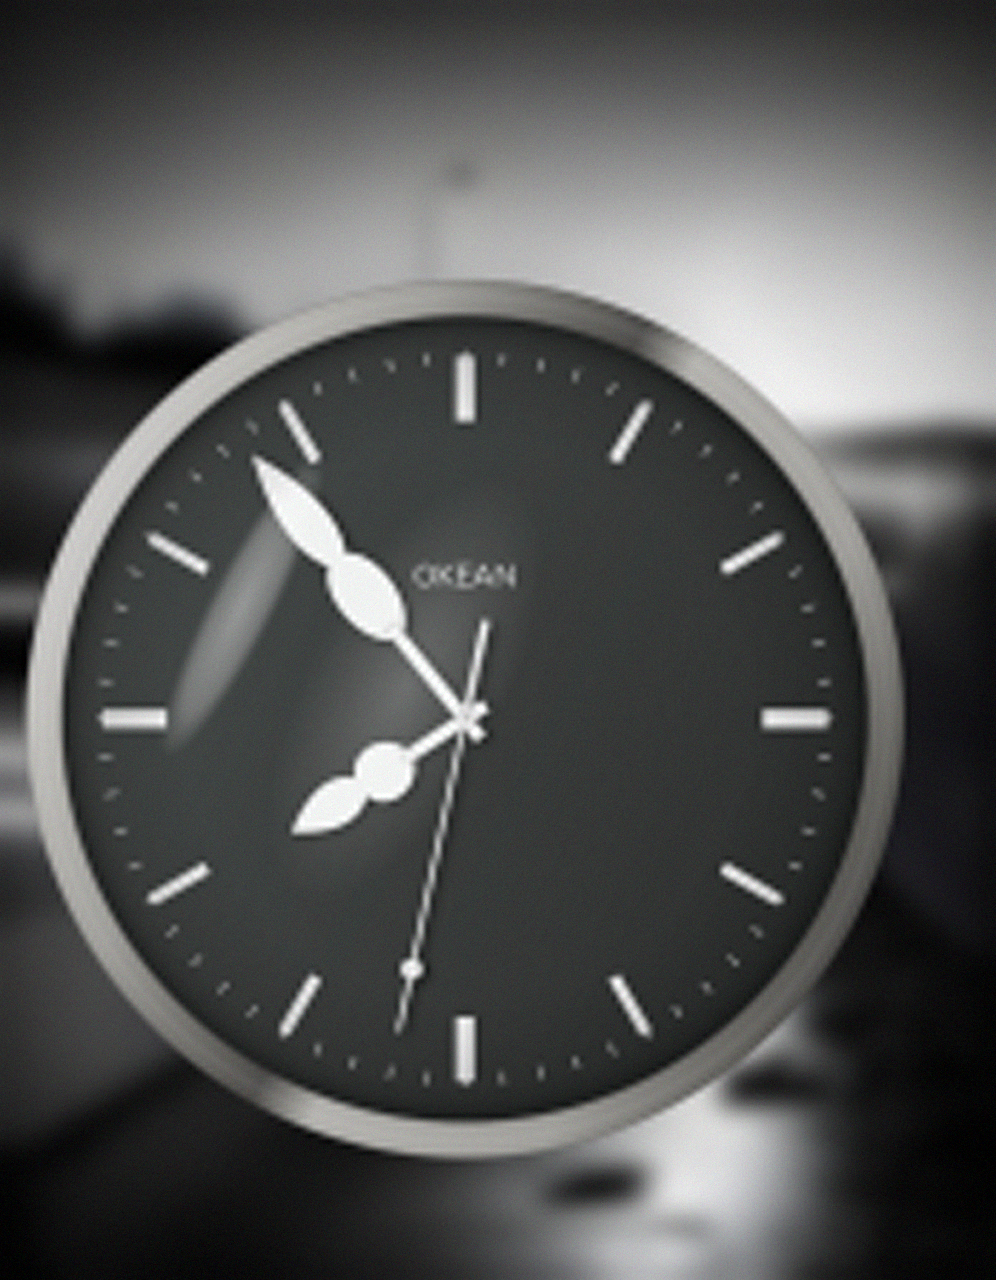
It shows 7.53.32
